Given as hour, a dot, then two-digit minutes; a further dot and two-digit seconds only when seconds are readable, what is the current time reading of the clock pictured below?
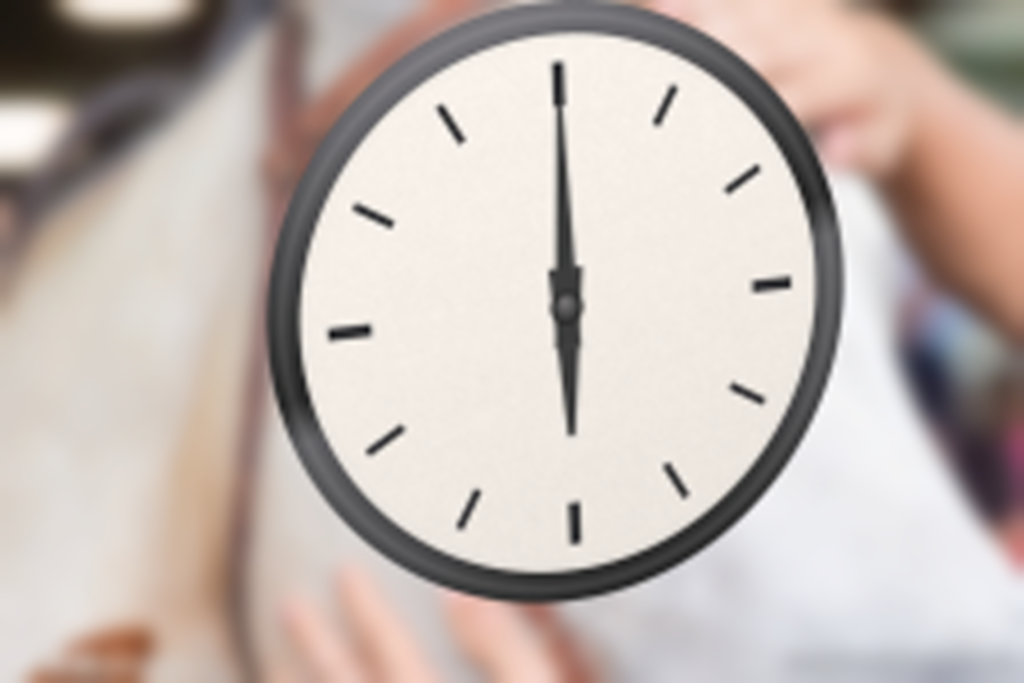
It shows 6.00
